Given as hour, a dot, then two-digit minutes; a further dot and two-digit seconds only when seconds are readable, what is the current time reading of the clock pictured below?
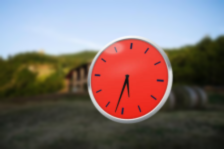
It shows 5.32
